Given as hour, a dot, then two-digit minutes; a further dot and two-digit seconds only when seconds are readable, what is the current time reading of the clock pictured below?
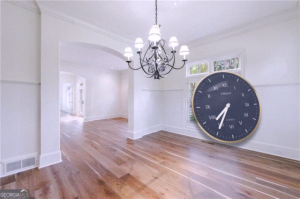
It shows 7.35
